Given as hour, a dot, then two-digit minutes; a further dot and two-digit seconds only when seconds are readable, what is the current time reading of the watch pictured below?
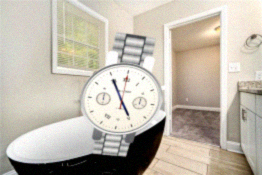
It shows 4.55
